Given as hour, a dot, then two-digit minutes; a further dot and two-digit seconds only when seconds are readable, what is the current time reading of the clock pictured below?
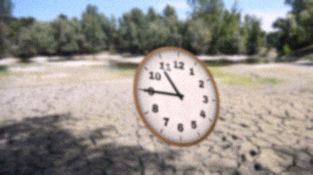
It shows 10.45
